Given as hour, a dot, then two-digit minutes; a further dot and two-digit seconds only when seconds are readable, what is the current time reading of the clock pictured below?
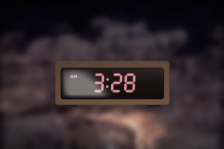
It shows 3.28
